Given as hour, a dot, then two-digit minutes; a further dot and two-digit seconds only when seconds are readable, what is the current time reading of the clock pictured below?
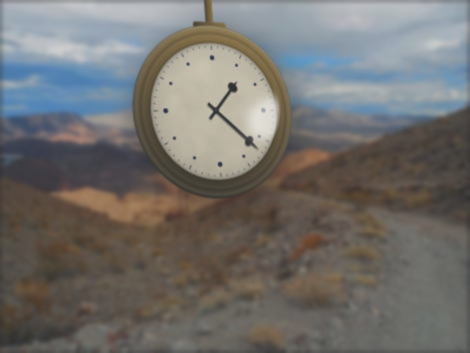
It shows 1.22
